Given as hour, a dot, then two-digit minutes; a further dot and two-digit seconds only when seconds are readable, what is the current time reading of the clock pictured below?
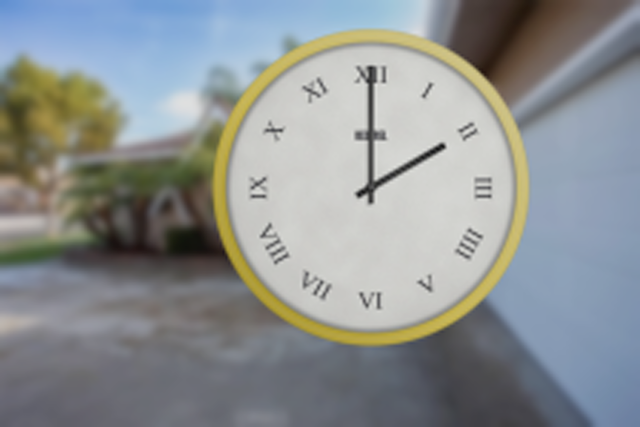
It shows 2.00
